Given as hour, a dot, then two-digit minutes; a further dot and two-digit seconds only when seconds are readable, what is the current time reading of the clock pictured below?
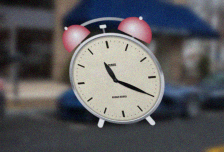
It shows 11.20
